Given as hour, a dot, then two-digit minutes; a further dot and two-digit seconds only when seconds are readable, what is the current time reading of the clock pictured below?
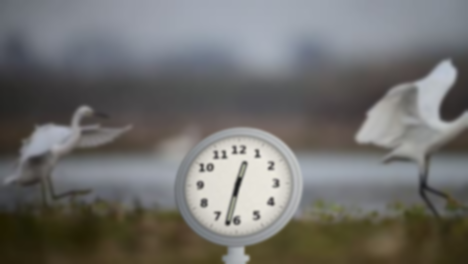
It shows 12.32
